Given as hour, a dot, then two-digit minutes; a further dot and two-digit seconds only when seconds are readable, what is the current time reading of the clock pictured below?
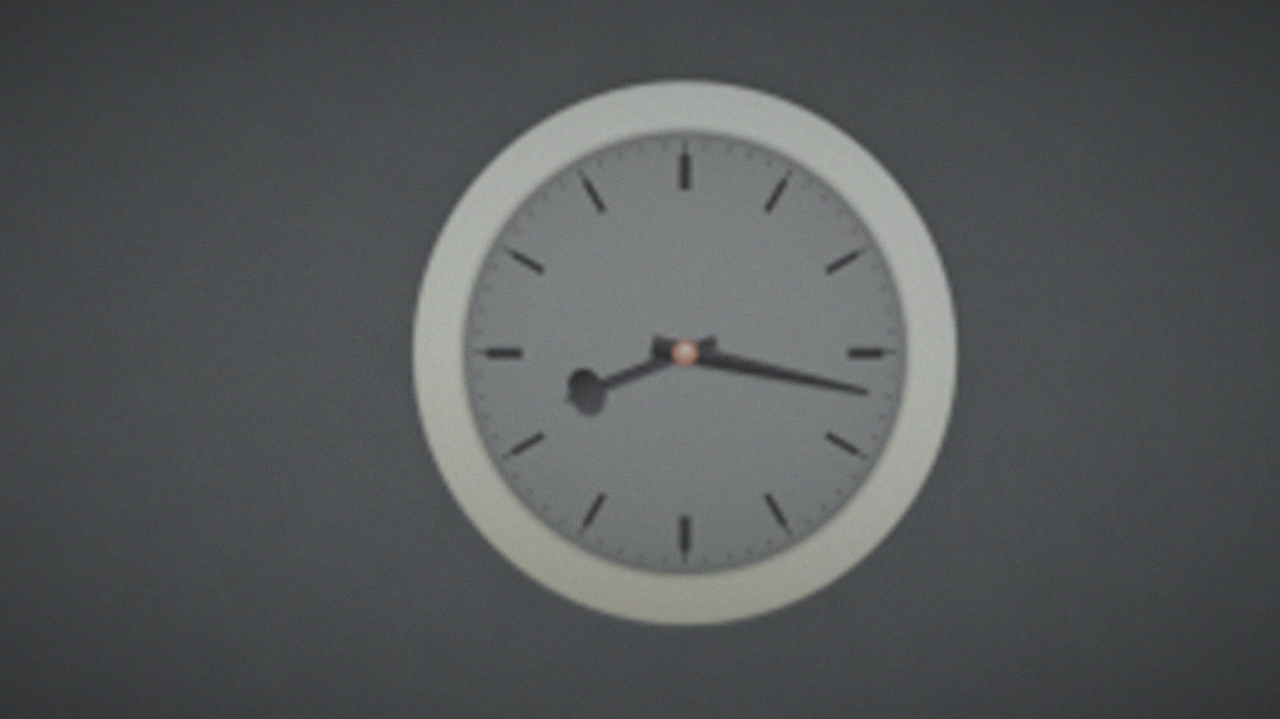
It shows 8.17
